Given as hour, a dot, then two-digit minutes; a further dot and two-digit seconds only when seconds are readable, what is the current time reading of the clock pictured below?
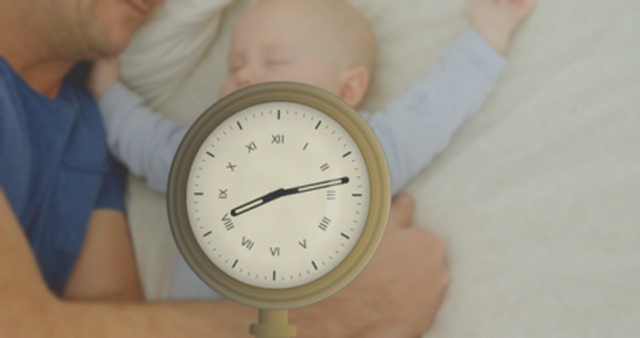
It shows 8.13
